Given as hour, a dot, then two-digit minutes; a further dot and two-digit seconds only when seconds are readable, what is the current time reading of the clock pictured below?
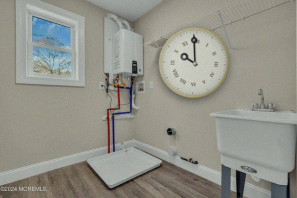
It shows 9.59
